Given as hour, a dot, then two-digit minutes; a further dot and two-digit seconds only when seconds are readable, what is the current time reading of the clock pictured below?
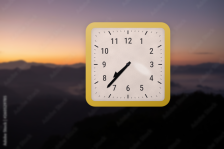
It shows 7.37
